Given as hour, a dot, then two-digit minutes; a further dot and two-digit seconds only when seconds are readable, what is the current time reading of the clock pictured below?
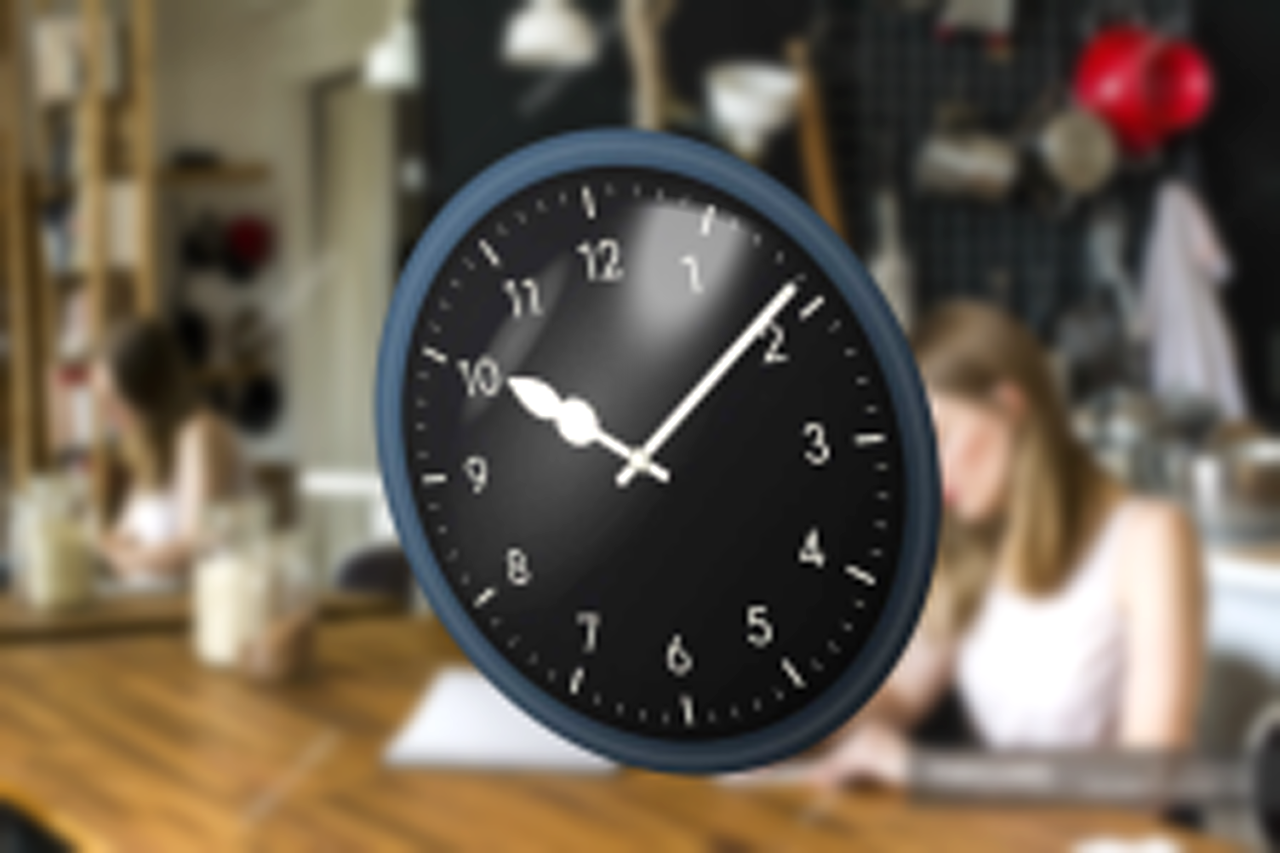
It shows 10.09
